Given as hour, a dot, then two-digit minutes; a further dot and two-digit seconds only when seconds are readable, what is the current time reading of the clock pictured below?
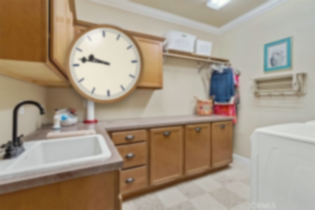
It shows 9.47
